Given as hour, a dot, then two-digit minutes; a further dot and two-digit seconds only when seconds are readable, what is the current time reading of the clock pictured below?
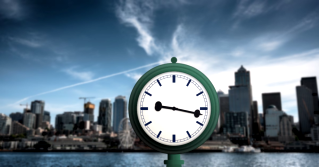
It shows 9.17
